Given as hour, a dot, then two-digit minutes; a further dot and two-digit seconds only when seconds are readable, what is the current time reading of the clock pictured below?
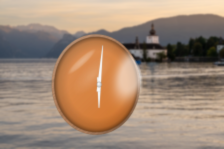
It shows 6.01
